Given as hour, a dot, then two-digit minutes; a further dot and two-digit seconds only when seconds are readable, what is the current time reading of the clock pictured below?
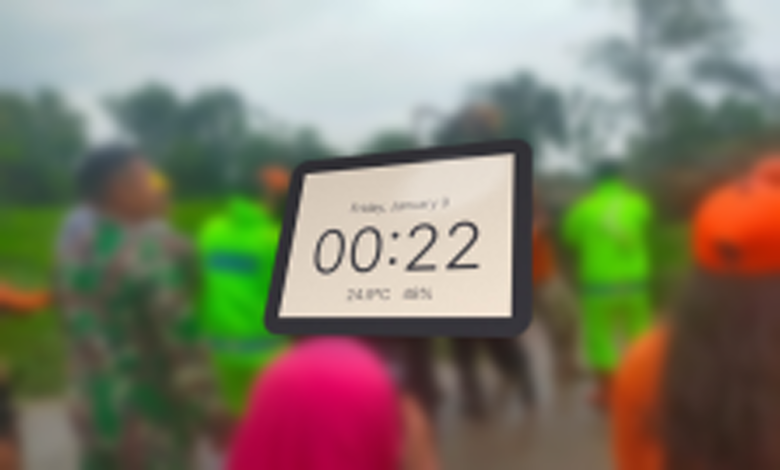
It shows 0.22
